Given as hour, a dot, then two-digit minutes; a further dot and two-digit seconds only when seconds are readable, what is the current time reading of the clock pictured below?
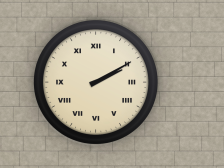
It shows 2.10
